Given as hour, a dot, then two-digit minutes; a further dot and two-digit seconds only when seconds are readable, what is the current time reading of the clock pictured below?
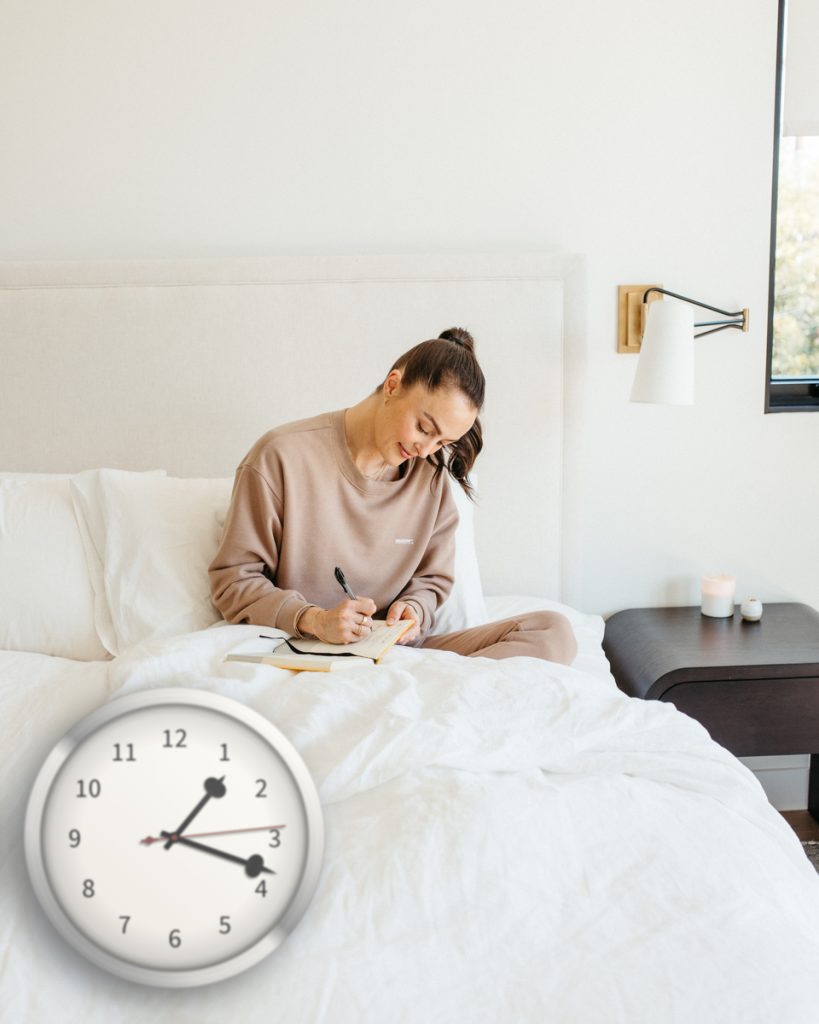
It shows 1.18.14
